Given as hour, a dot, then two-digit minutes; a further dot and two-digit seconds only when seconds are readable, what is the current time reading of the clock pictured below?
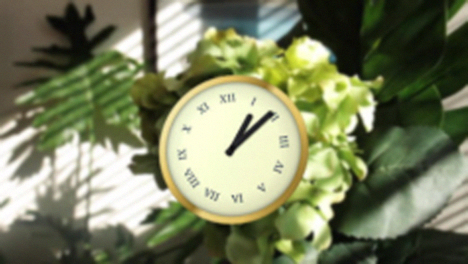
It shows 1.09
